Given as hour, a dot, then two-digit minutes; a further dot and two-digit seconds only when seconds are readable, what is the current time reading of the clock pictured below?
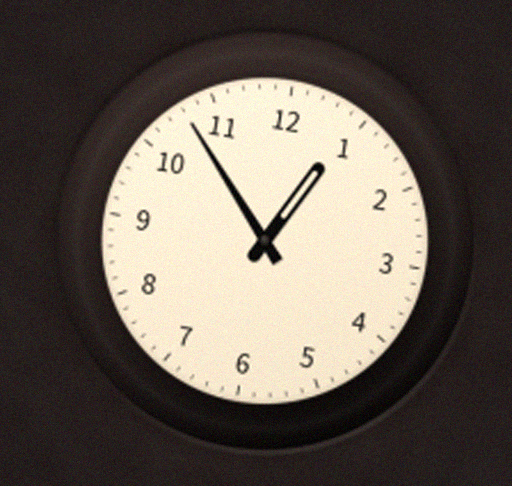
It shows 12.53
